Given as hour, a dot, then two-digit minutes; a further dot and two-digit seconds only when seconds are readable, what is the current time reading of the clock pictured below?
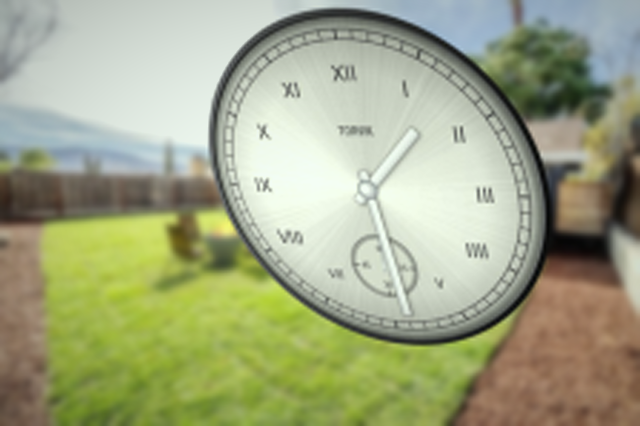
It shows 1.29
